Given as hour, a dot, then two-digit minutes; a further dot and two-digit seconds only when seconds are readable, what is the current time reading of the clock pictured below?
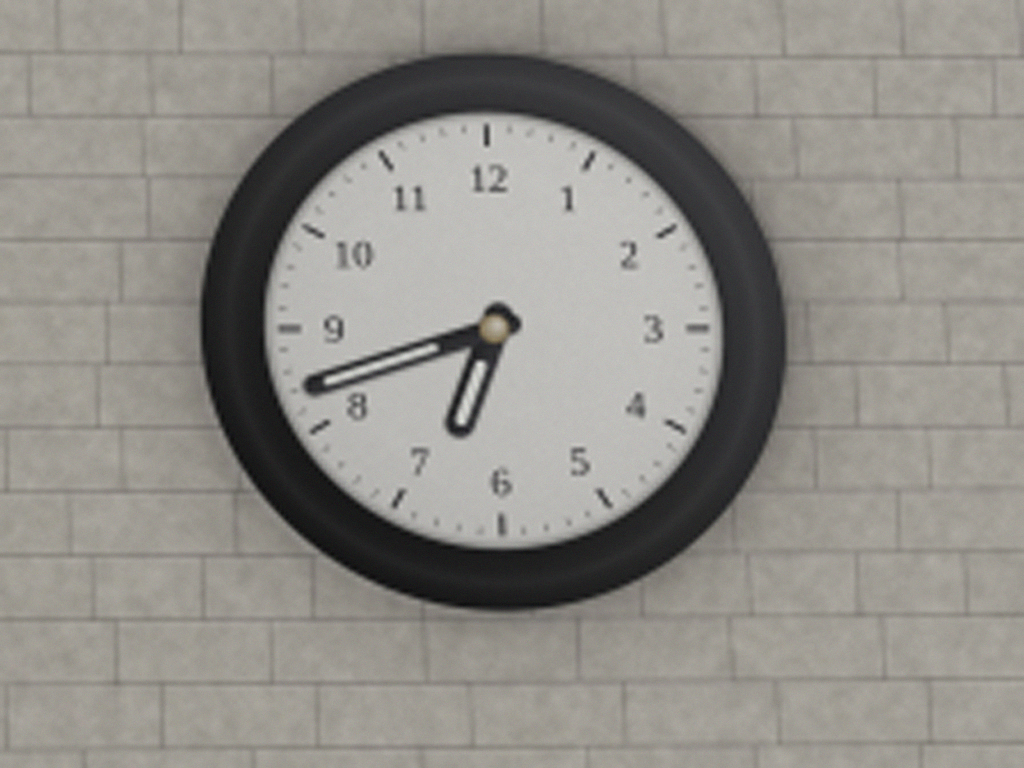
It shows 6.42
